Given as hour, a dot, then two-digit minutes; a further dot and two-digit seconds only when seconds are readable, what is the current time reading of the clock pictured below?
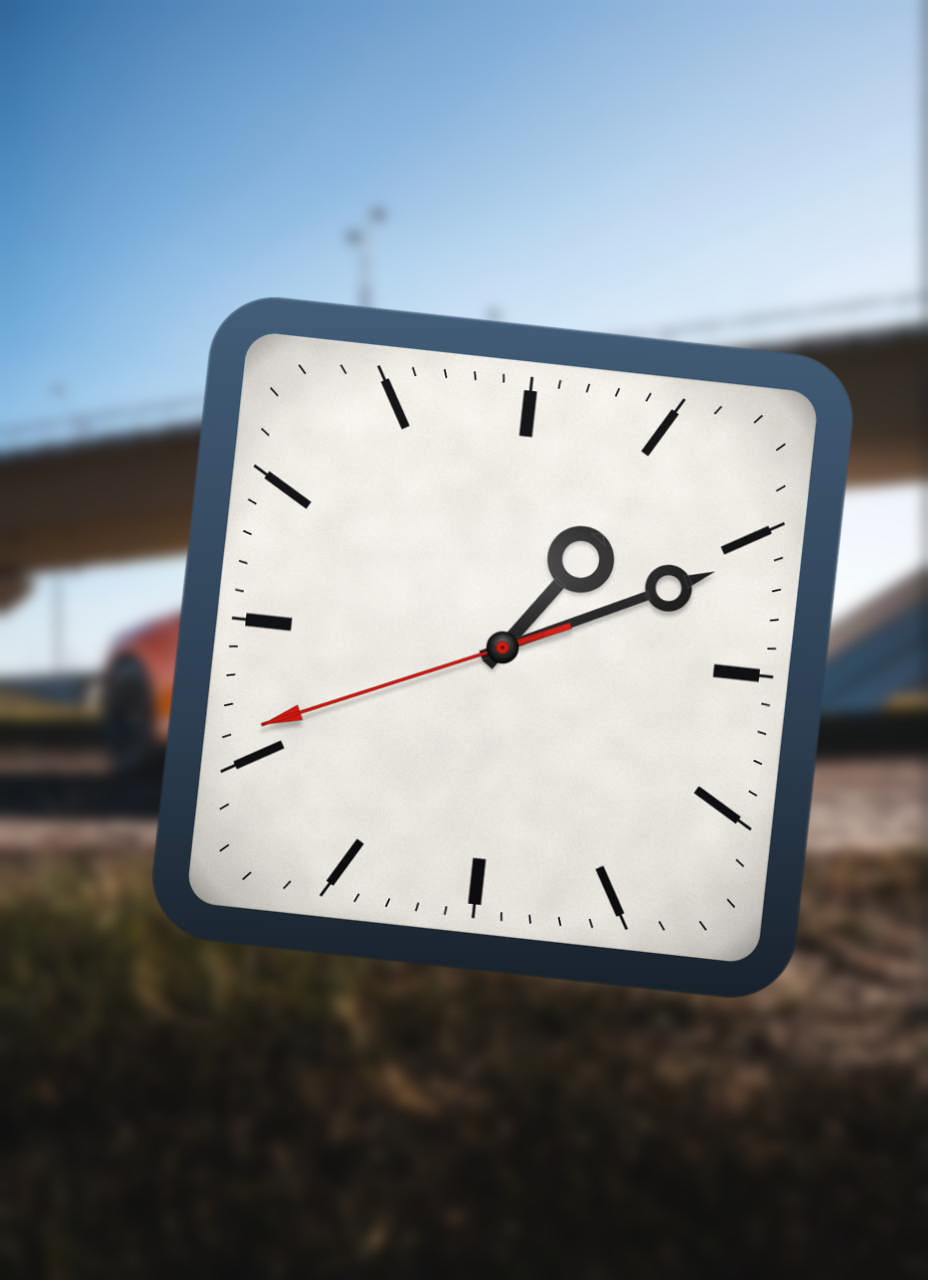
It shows 1.10.41
